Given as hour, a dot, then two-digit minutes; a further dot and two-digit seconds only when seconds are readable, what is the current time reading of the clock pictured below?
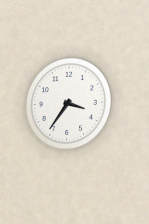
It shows 3.36
